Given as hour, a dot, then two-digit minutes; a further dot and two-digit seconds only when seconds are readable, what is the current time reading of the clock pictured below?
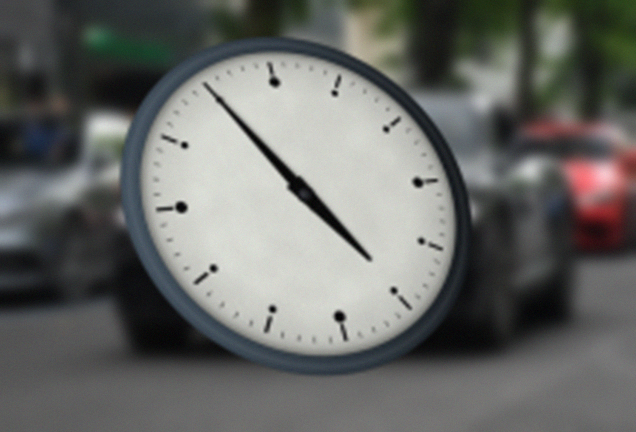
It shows 4.55
